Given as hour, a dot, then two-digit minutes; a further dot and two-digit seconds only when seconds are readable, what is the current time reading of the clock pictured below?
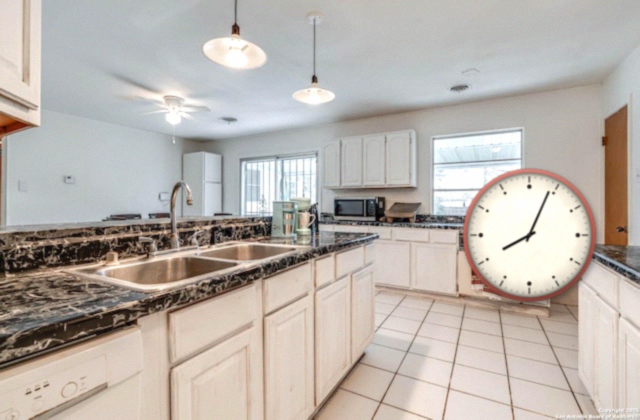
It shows 8.04
